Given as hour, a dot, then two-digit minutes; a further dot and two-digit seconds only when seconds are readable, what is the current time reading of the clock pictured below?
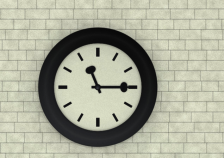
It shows 11.15
